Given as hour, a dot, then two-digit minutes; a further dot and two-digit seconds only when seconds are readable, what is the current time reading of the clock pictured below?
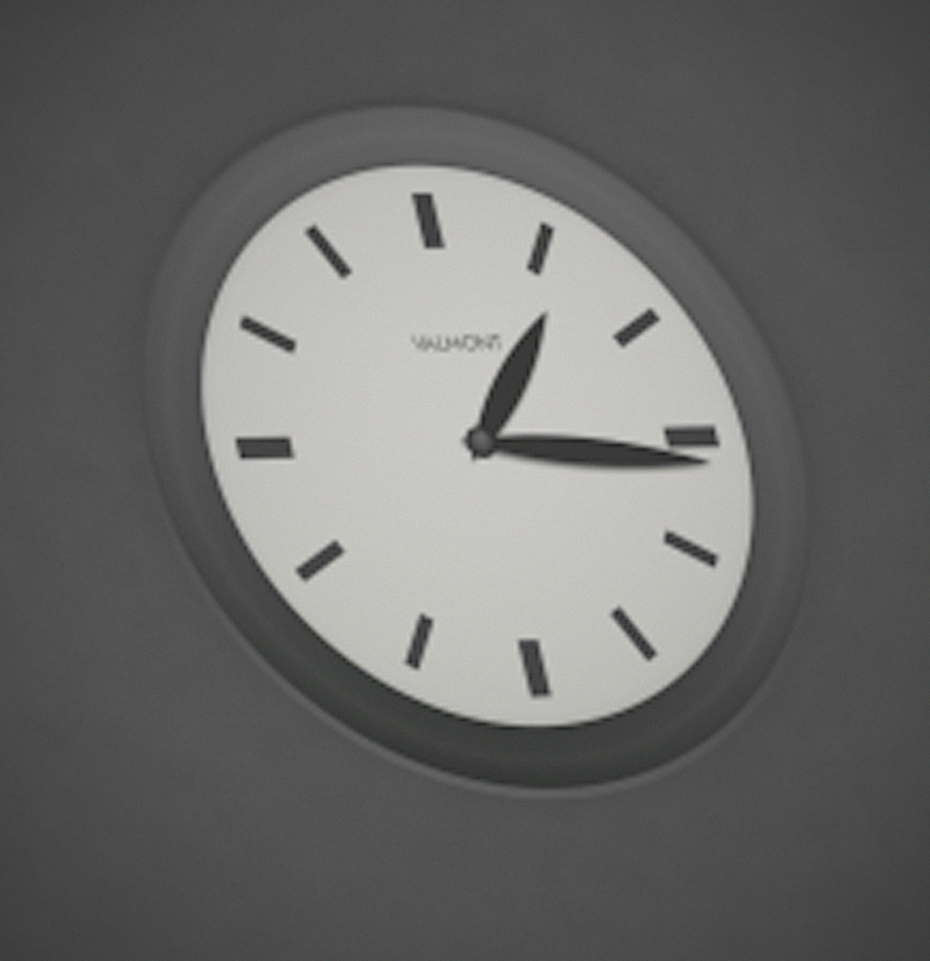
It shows 1.16
